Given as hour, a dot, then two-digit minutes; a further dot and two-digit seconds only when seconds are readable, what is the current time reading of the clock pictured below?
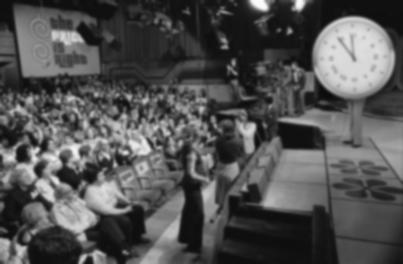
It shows 11.54
